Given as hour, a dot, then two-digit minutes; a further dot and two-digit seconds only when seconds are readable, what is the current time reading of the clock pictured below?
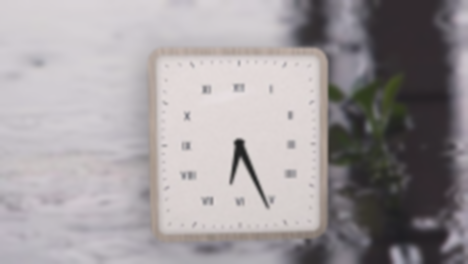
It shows 6.26
